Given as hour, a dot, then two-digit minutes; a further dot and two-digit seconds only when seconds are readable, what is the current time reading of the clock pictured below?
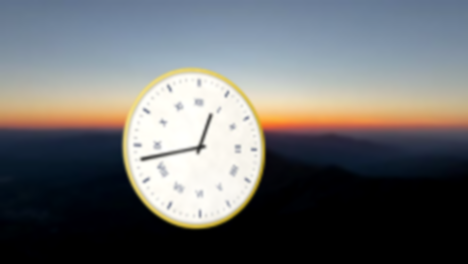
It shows 12.43
